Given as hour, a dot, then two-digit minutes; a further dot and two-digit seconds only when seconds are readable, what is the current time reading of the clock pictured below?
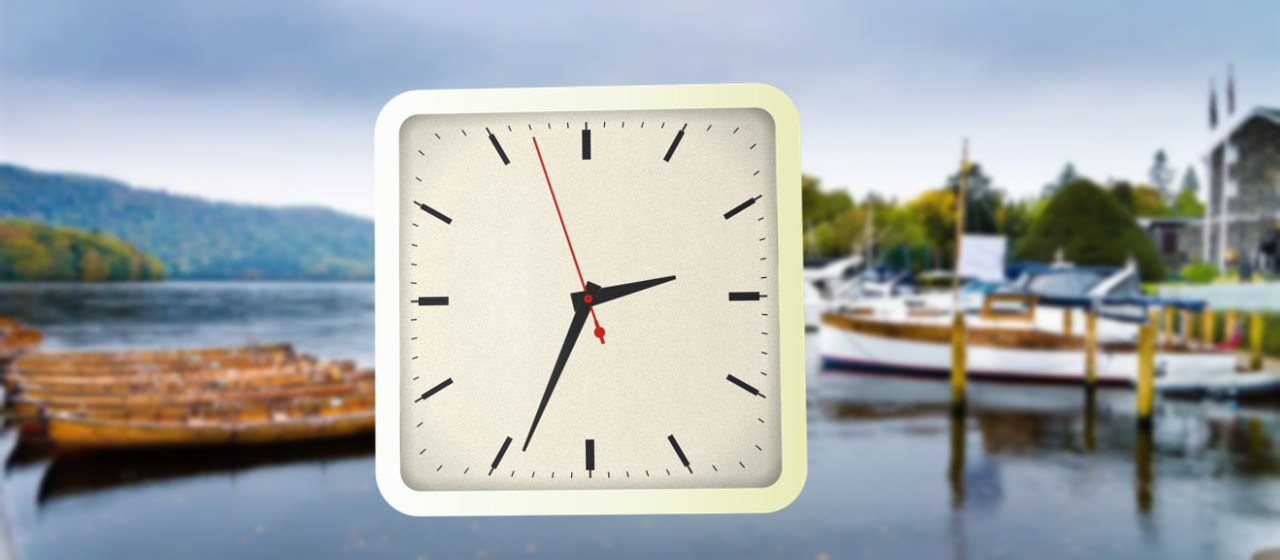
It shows 2.33.57
